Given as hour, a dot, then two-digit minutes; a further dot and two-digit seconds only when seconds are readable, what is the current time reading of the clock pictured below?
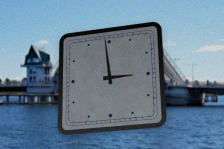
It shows 2.59
